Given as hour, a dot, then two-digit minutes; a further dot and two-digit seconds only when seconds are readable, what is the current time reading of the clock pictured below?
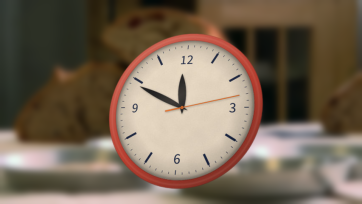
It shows 11.49.13
